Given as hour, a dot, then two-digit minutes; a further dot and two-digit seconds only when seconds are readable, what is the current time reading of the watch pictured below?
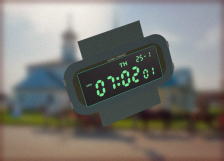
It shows 7.02.01
